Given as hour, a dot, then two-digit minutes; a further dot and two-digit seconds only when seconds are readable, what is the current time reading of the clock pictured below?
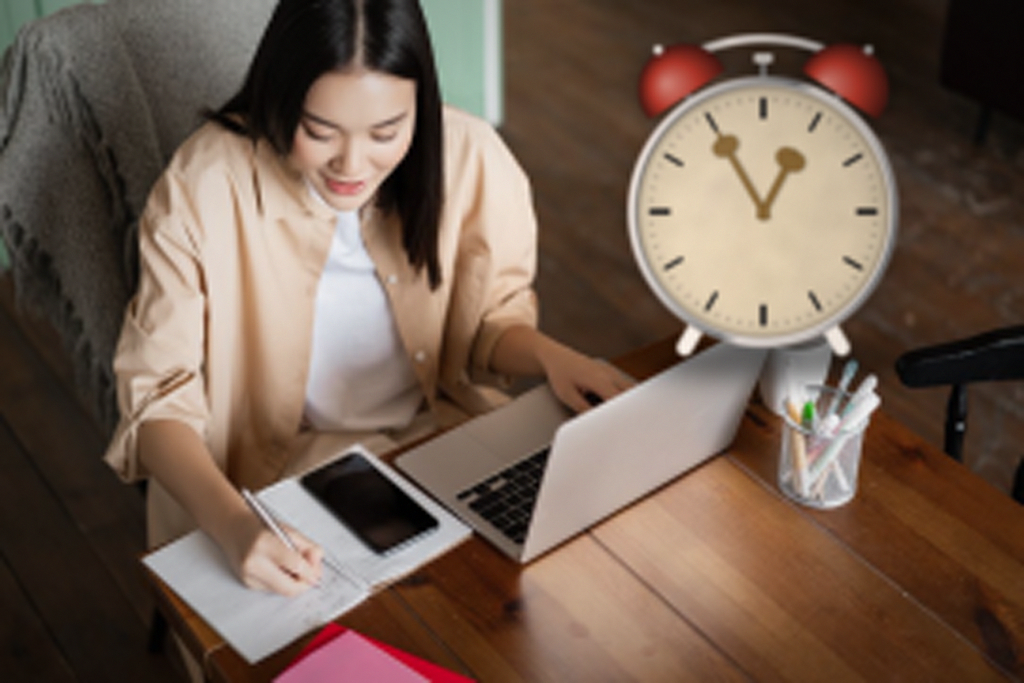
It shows 12.55
